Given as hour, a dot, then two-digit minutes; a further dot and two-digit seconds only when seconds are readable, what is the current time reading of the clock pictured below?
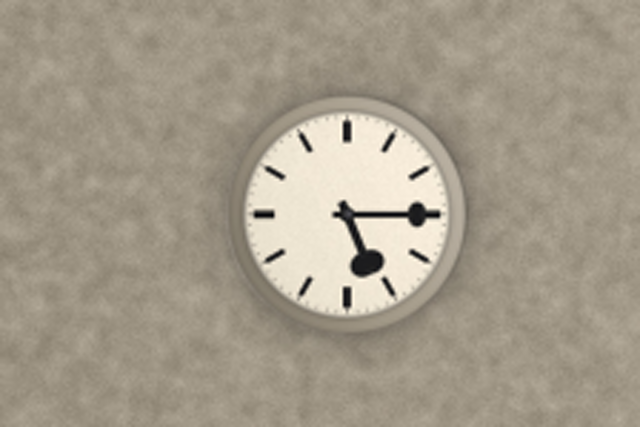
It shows 5.15
